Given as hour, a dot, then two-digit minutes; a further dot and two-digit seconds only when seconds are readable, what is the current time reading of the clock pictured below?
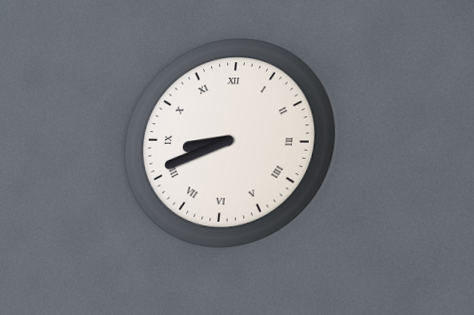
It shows 8.41
